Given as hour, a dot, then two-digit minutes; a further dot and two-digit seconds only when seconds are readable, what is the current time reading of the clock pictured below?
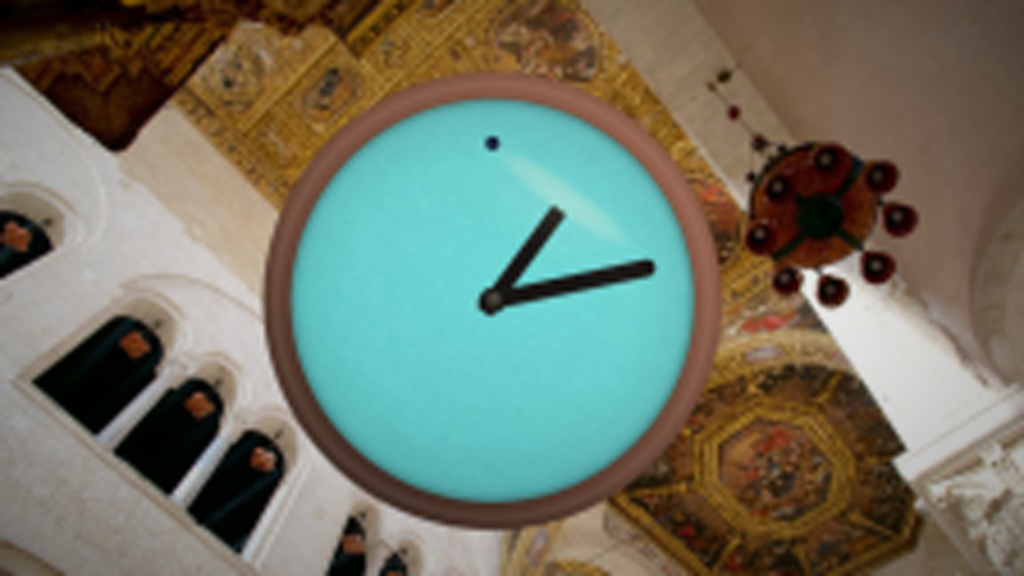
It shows 1.13
